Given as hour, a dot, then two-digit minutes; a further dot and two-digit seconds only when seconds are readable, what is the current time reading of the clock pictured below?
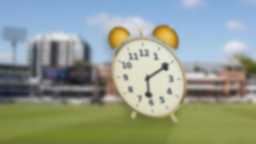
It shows 6.10
